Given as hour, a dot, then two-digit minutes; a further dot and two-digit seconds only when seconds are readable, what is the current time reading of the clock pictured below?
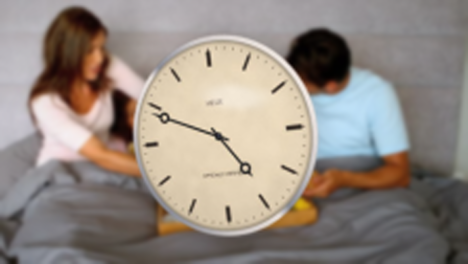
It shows 4.49
